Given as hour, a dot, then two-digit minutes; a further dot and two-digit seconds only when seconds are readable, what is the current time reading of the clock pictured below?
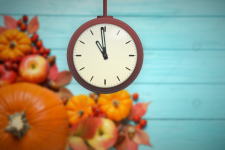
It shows 10.59
